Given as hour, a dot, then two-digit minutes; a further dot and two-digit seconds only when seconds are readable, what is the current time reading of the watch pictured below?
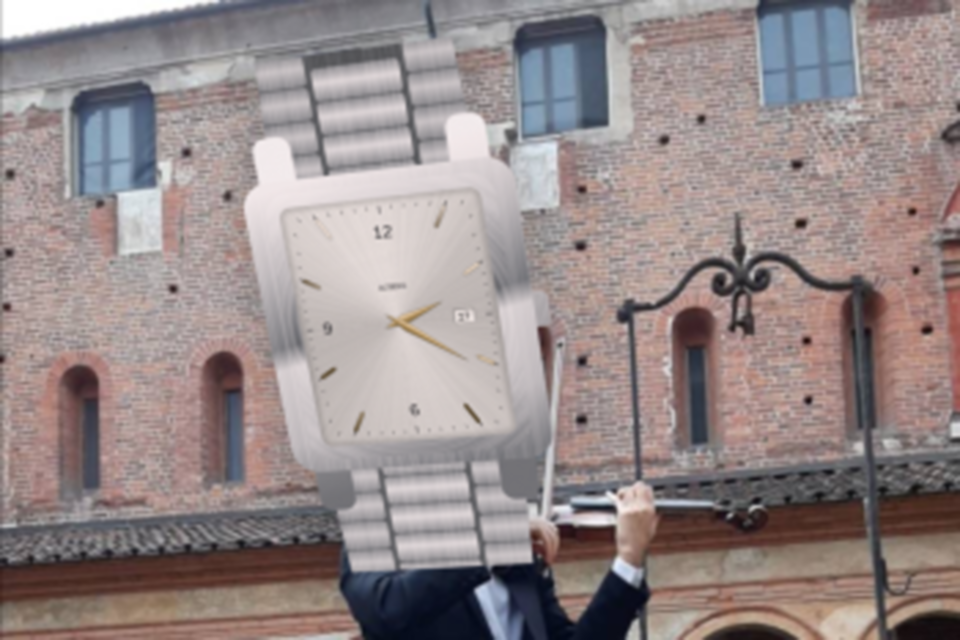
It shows 2.21
